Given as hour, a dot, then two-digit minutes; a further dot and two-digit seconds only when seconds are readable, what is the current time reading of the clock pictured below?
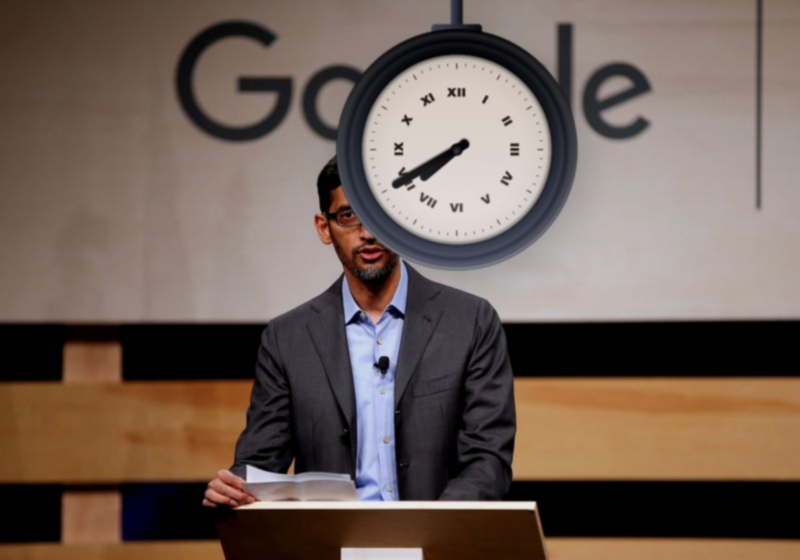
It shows 7.40
